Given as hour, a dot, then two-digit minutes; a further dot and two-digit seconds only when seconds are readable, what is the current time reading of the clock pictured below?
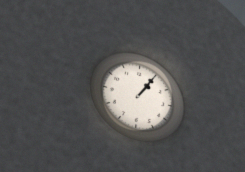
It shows 1.05
